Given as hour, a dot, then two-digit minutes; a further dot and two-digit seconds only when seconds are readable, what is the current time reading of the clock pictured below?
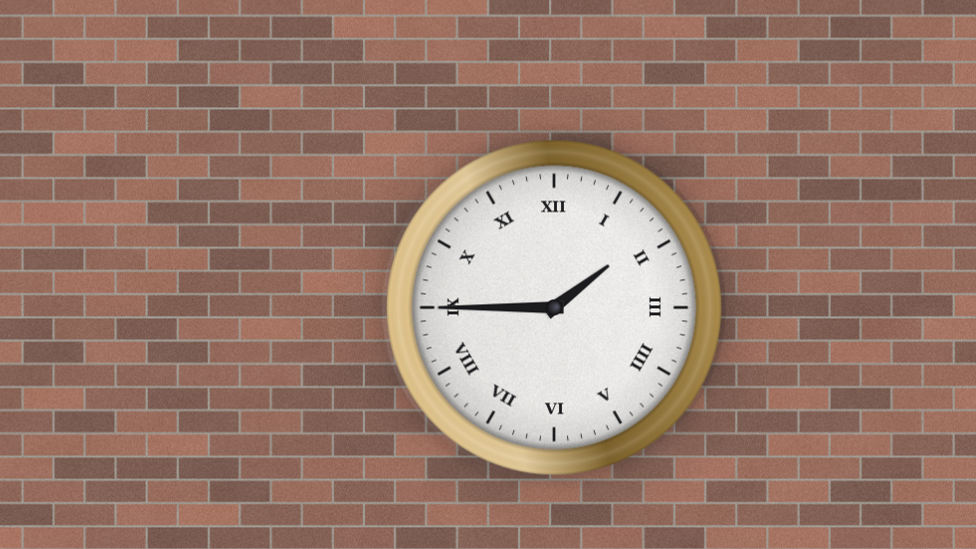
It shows 1.45
